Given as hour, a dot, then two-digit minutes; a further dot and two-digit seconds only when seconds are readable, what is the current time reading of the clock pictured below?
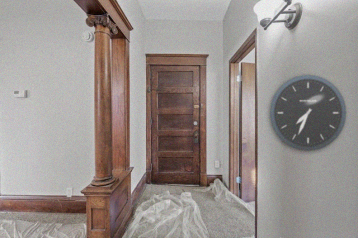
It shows 7.34
